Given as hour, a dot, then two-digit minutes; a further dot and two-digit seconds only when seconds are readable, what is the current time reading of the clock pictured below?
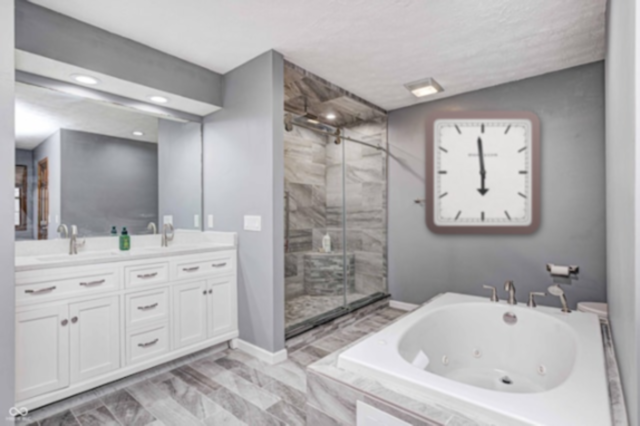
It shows 5.59
